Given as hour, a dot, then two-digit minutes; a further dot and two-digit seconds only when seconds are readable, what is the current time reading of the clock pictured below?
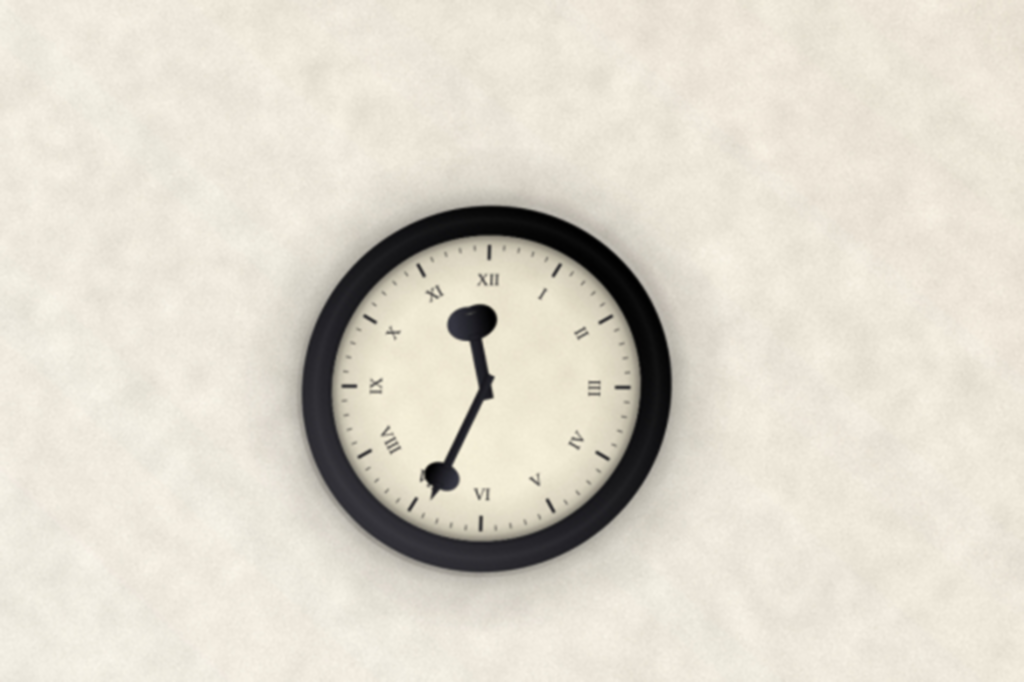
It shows 11.34
